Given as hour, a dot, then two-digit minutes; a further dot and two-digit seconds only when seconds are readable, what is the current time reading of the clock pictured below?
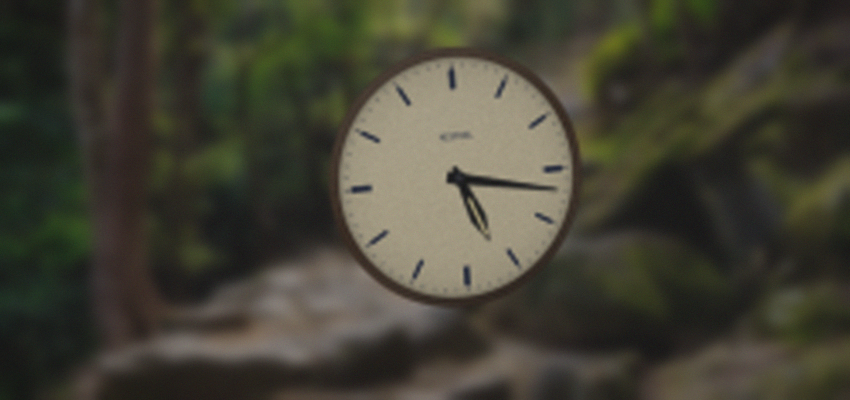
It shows 5.17
